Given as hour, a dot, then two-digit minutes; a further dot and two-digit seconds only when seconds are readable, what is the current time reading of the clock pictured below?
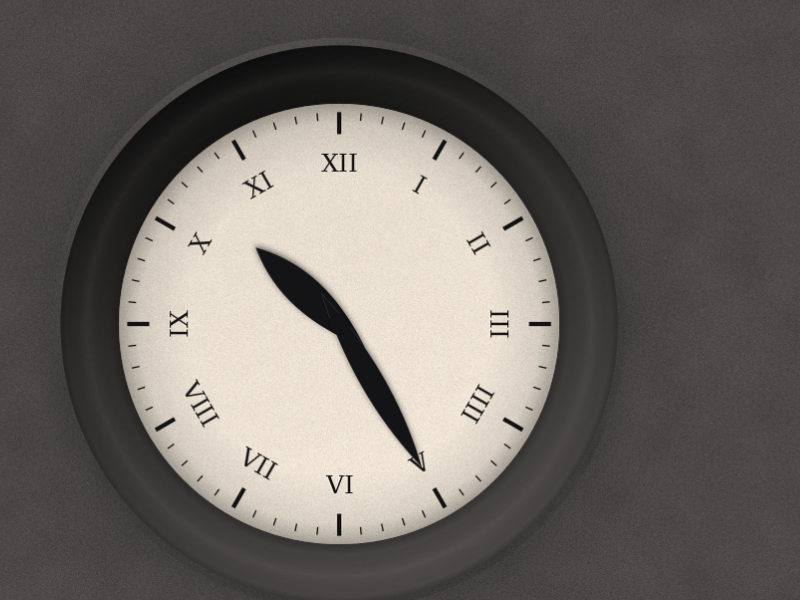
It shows 10.25
